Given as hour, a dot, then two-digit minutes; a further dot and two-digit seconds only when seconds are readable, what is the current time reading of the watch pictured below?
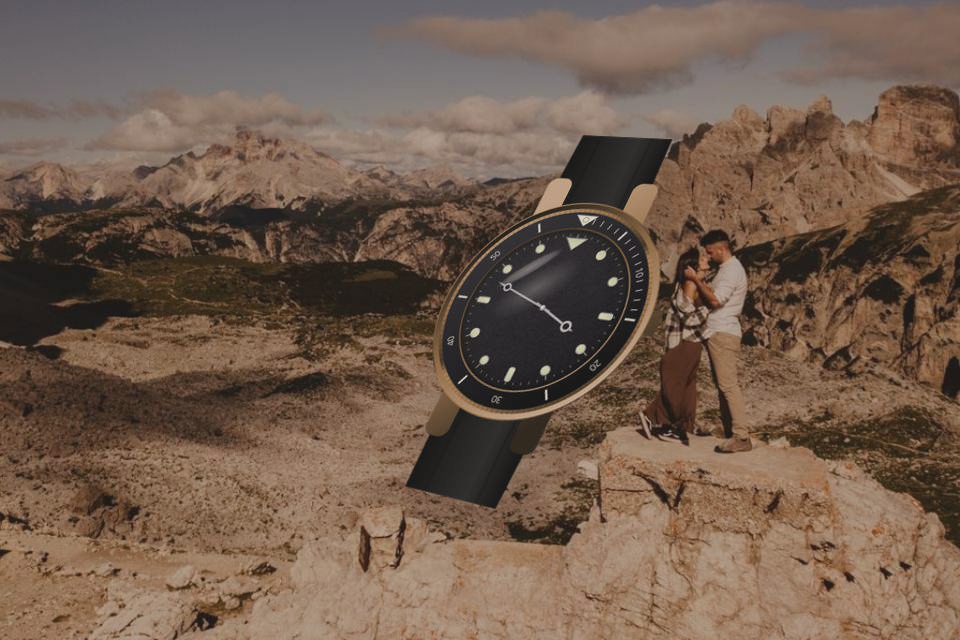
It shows 3.48
